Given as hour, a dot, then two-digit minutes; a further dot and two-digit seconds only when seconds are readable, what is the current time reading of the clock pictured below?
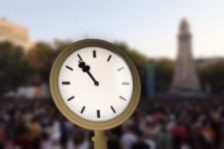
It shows 10.54
